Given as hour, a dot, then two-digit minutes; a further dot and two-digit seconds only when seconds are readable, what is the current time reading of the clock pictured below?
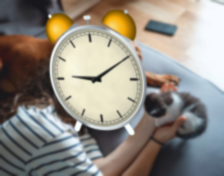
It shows 9.10
